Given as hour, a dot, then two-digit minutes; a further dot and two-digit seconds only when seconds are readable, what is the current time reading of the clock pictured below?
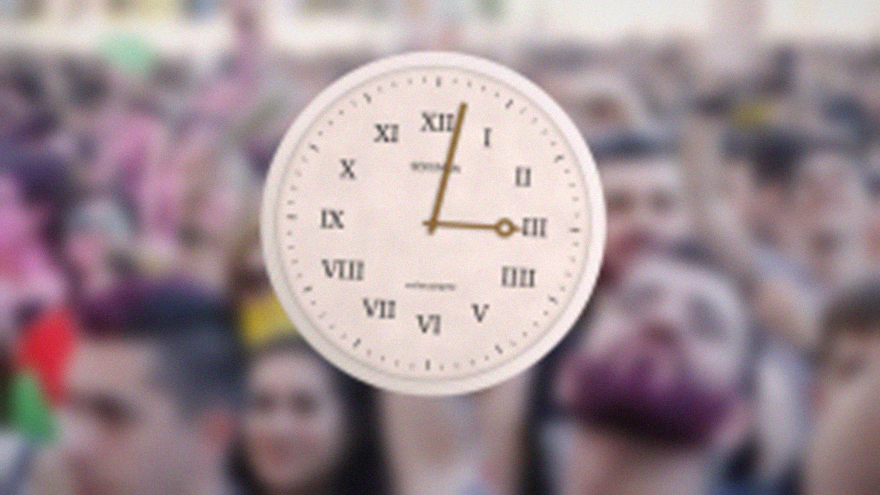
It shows 3.02
